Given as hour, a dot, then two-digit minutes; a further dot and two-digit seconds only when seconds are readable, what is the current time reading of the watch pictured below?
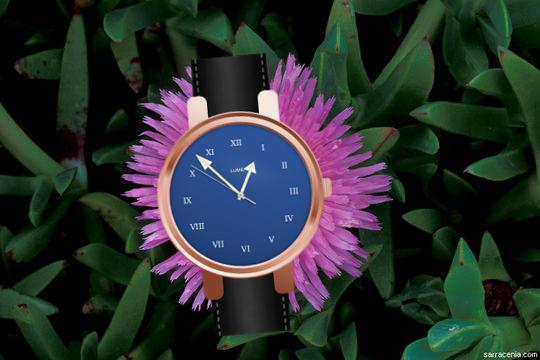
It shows 12.52.51
